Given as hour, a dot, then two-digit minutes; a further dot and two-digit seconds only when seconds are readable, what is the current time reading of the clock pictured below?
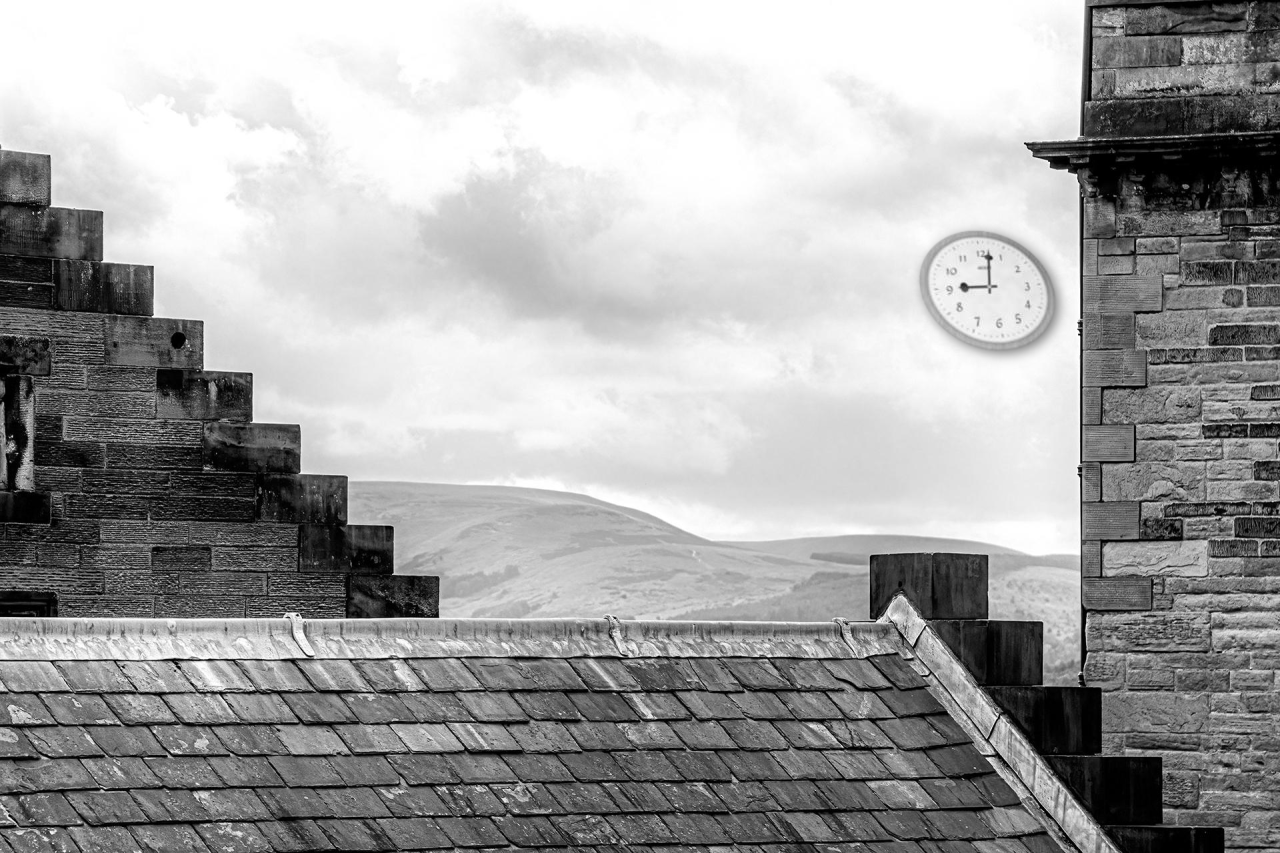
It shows 9.02
